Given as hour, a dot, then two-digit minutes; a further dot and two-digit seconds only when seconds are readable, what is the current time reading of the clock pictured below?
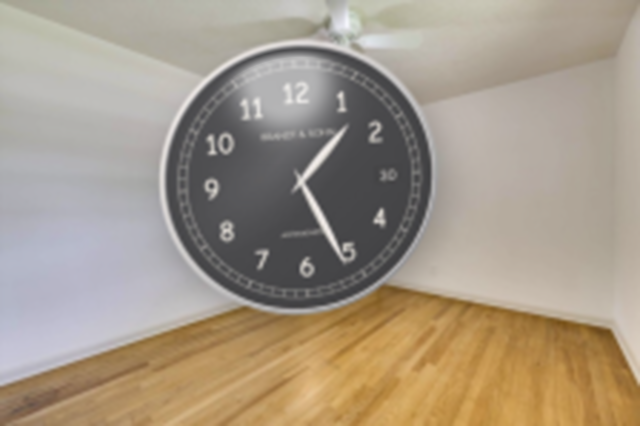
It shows 1.26
